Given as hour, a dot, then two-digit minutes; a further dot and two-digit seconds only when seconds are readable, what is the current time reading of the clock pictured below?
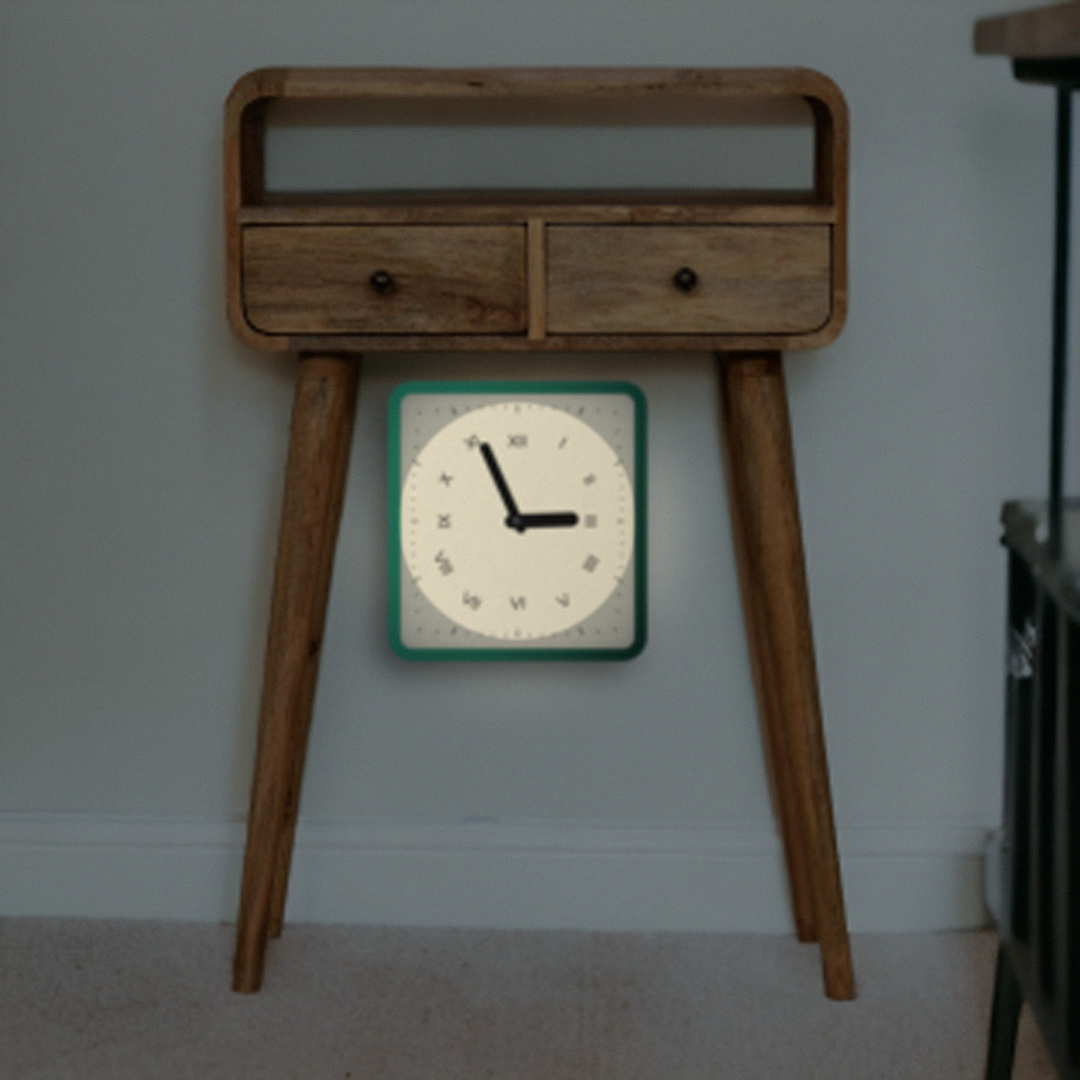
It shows 2.56
